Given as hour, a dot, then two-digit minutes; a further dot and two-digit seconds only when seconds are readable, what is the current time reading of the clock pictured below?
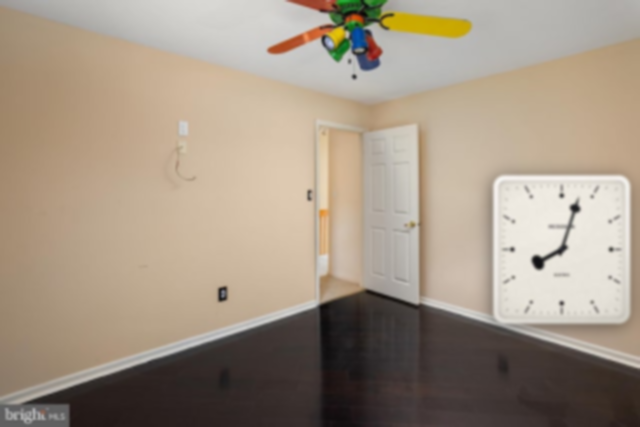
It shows 8.03
